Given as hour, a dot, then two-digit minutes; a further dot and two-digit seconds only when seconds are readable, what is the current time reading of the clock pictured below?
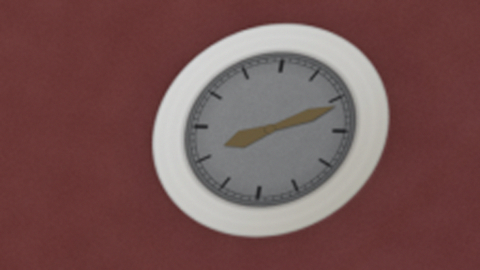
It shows 8.11
